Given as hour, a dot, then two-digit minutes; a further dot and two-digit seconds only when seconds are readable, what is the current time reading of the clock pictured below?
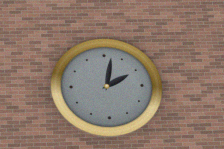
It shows 2.02
